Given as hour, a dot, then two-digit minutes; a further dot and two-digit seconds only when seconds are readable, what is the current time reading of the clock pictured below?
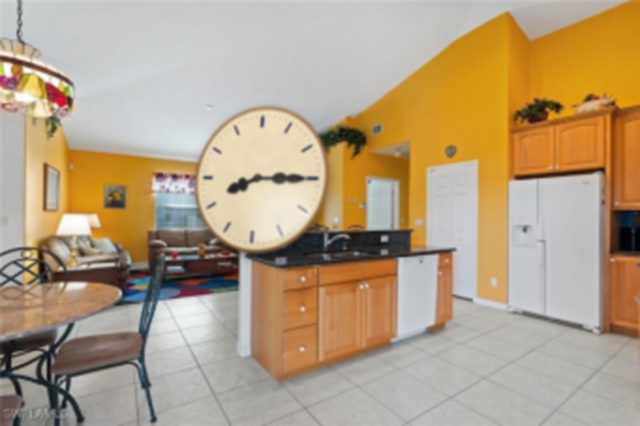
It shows 8.15
